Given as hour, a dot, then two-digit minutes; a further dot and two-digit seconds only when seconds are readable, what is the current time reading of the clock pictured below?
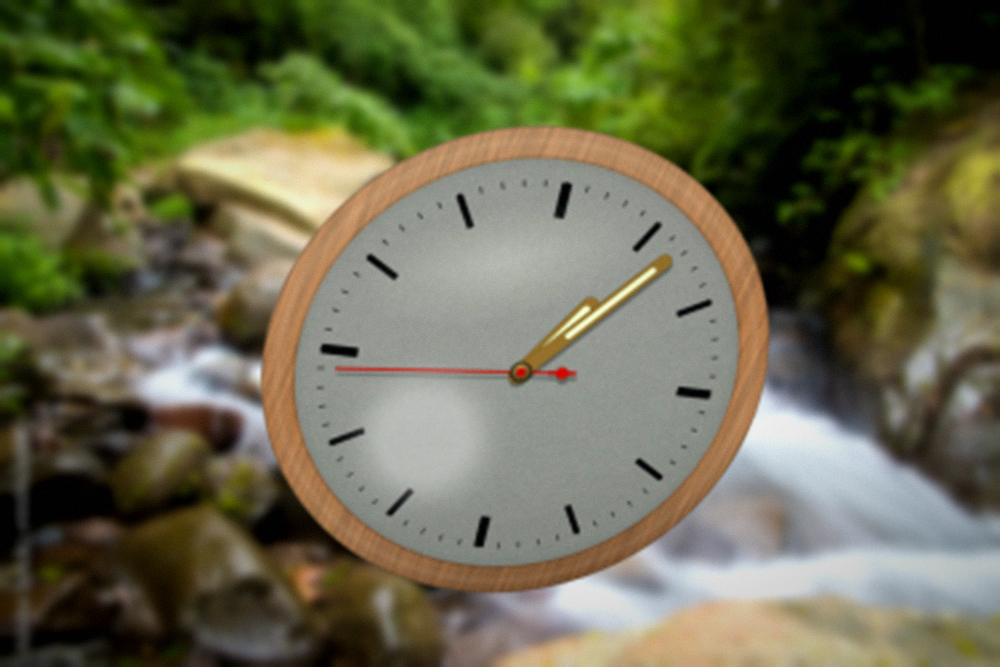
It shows 1.06.44
